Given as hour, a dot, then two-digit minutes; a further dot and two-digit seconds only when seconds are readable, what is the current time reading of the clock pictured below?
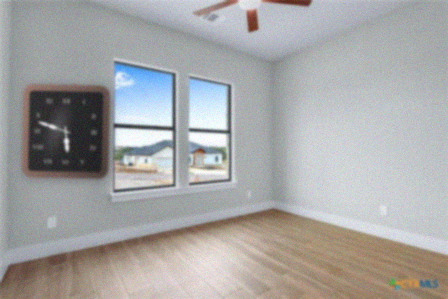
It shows 5.48
